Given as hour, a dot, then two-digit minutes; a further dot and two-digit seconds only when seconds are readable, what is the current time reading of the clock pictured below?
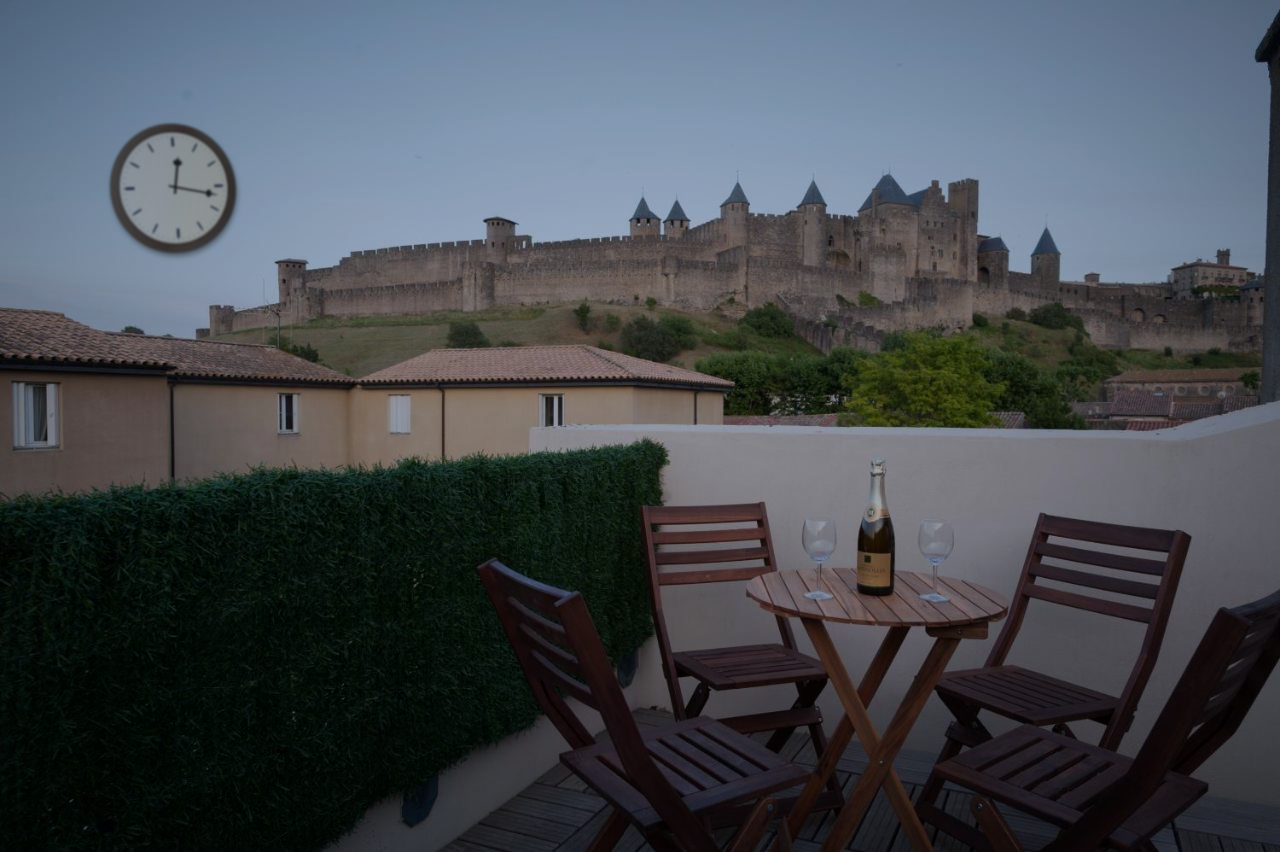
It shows 12.17
